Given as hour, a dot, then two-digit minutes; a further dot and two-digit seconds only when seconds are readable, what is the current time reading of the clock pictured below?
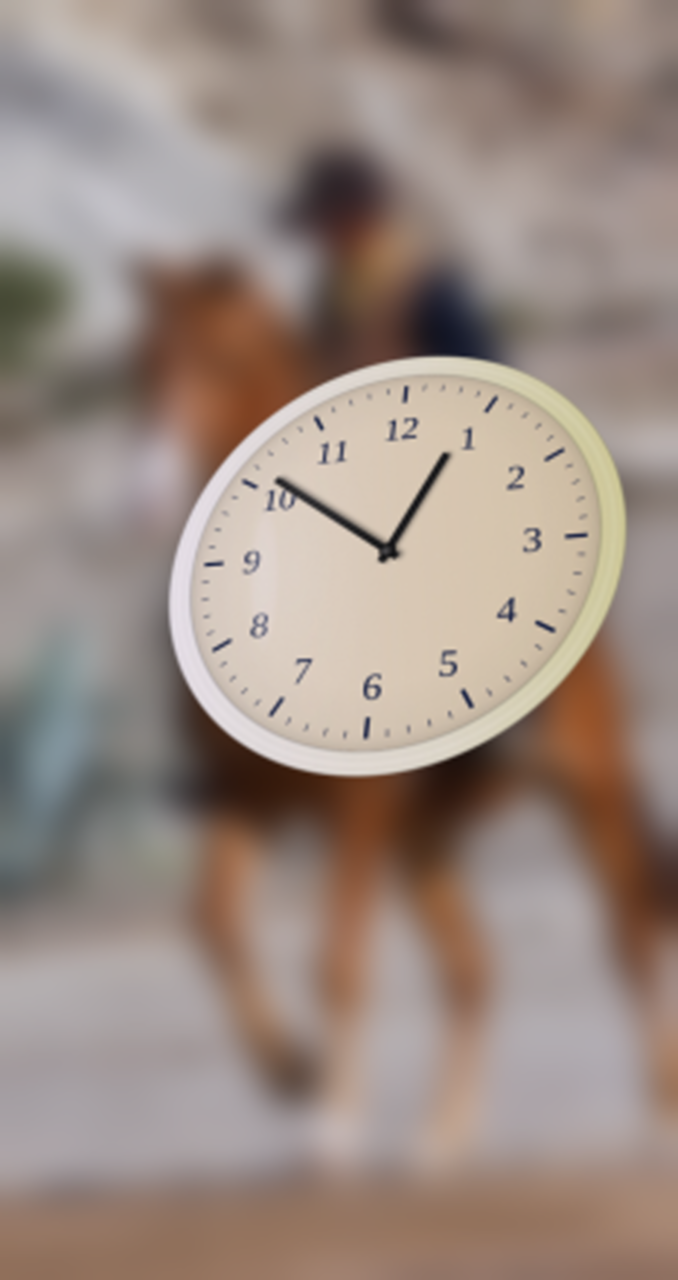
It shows 12.51
